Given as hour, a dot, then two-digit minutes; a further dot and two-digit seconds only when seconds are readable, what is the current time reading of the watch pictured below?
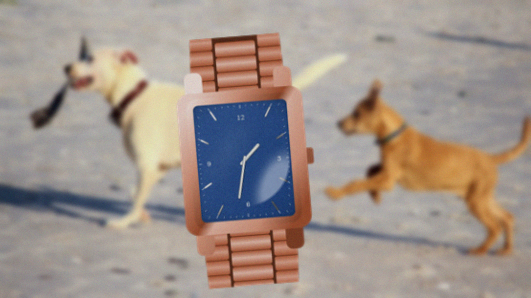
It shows 1.32
